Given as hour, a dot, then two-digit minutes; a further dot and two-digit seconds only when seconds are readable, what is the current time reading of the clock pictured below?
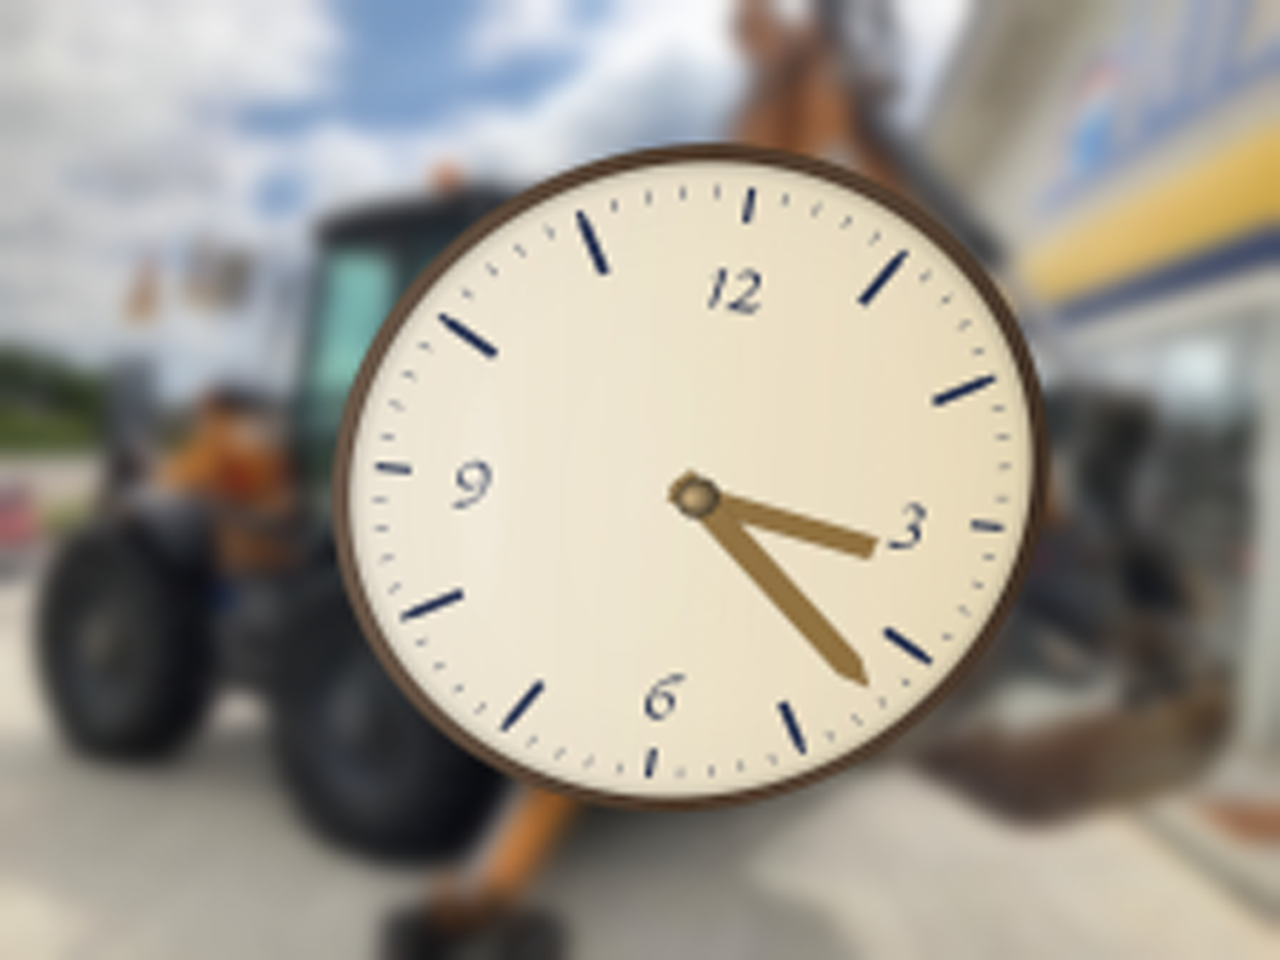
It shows 3.22
